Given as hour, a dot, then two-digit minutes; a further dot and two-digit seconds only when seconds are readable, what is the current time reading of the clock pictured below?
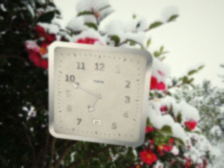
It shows 6.49
